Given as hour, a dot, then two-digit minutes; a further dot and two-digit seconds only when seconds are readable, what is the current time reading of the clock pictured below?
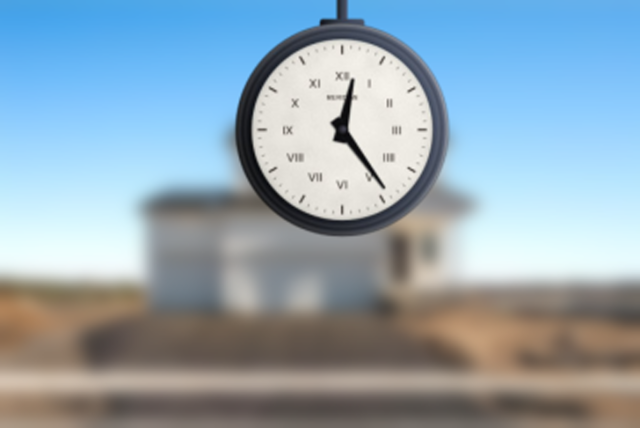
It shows 12.24
